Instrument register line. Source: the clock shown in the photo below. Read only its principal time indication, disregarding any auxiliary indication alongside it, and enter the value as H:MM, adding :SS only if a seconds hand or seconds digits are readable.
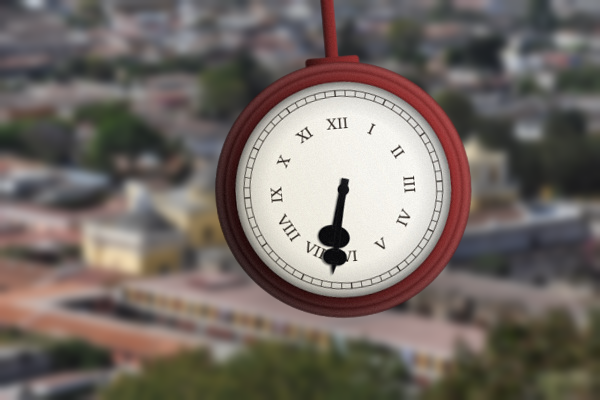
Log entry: 6:32
